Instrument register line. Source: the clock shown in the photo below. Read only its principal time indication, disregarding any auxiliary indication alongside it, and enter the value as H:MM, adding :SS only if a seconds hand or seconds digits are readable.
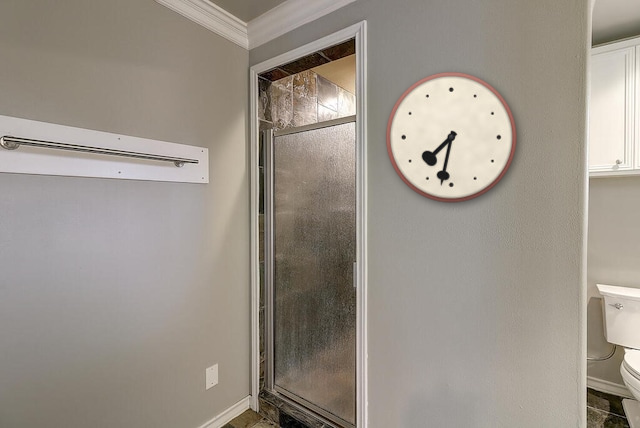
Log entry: 7:32
